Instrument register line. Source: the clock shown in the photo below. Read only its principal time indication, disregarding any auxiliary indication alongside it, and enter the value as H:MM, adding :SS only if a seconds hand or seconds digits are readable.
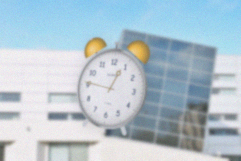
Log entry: 12:46
